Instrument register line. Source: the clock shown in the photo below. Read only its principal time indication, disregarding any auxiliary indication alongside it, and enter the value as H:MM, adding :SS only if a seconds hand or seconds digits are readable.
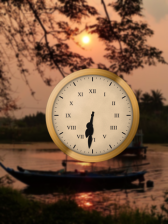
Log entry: 6:31
